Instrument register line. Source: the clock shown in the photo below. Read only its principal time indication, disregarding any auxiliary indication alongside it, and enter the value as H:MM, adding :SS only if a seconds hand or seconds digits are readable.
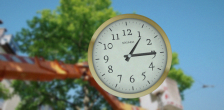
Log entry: 1:15
